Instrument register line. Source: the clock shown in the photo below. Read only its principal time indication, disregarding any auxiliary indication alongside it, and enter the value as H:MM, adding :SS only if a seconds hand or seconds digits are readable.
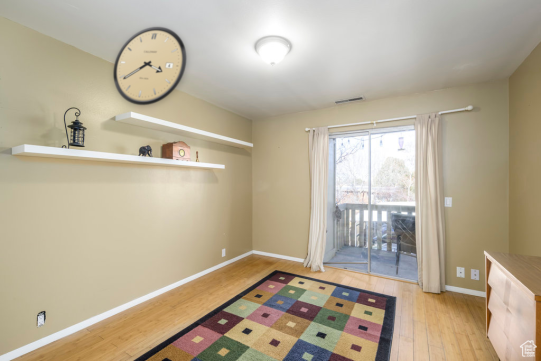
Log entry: 3:39
